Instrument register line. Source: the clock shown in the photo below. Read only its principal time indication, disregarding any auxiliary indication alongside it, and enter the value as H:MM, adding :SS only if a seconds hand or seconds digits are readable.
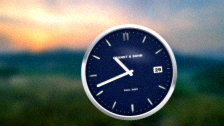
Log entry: 10:42
